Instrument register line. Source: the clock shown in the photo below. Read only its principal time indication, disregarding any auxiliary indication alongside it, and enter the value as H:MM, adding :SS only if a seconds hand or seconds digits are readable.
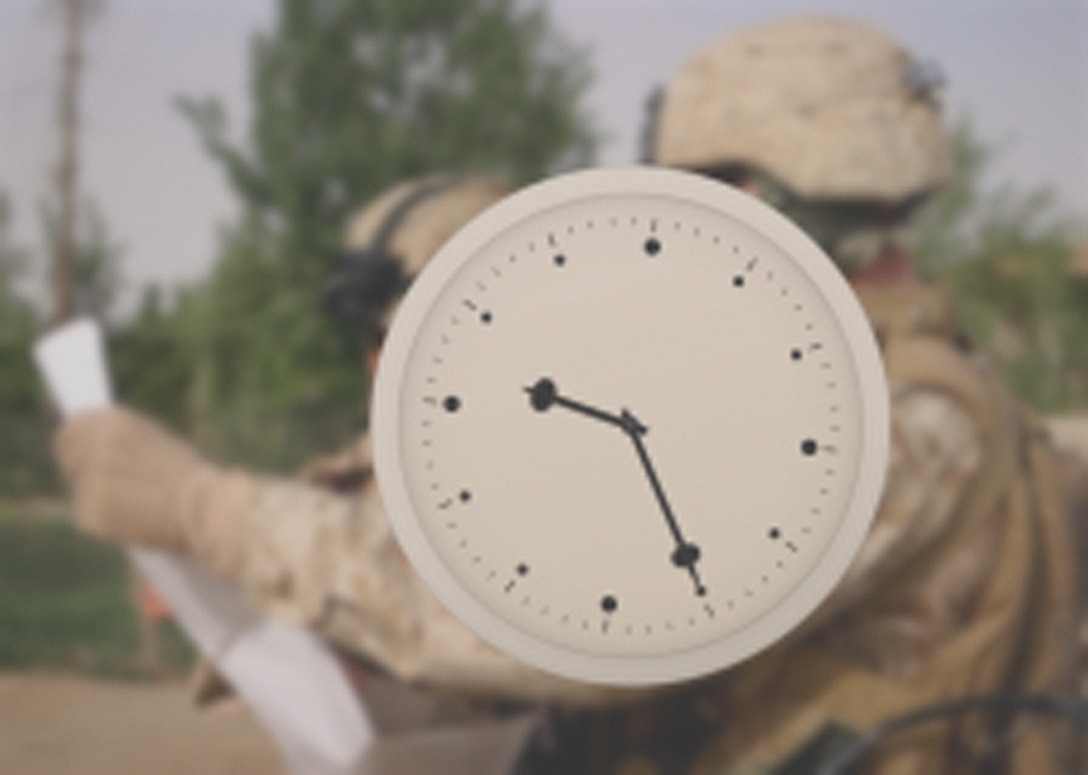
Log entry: 9:25
